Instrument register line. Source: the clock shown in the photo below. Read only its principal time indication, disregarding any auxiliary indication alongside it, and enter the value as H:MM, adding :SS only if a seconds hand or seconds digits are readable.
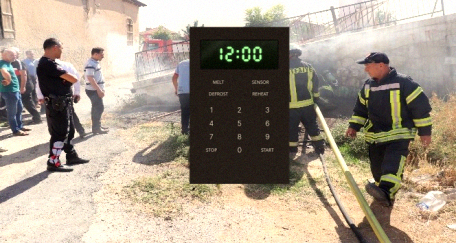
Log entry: 12:00
